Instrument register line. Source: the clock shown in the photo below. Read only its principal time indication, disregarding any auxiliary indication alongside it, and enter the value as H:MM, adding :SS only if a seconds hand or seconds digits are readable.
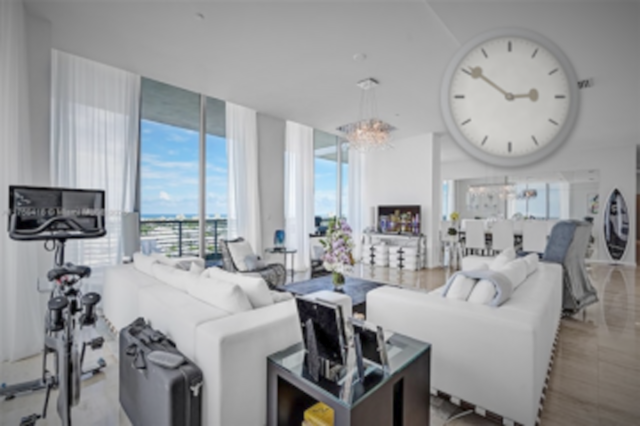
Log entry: 2:51
